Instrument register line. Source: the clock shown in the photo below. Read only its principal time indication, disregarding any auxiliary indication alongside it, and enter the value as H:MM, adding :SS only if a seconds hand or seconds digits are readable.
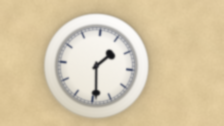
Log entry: 1:29
